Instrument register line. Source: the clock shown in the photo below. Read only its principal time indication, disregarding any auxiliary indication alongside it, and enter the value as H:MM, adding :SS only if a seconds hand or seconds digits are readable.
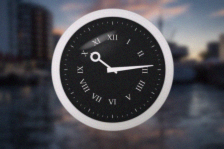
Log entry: 10:14
